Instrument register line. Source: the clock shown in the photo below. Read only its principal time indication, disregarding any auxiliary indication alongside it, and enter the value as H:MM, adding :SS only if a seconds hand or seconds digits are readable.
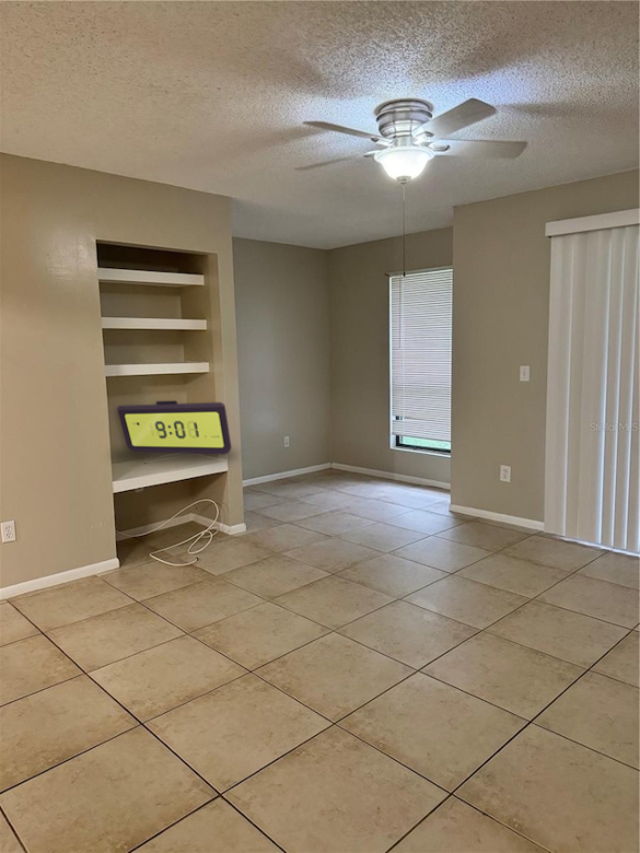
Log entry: 9:01
